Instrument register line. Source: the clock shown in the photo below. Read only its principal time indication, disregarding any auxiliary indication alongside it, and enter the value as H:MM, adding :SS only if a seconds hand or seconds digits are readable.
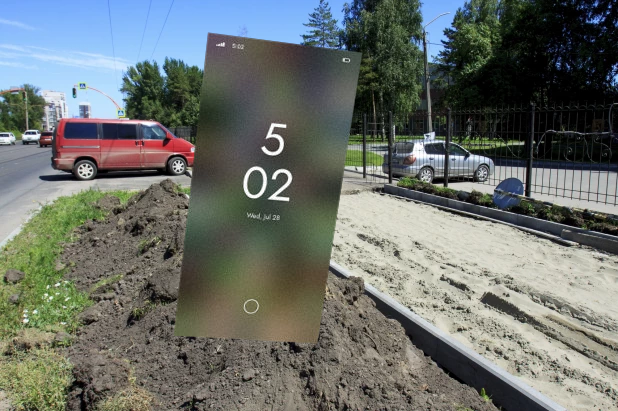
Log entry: 5:02
